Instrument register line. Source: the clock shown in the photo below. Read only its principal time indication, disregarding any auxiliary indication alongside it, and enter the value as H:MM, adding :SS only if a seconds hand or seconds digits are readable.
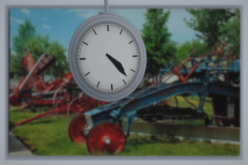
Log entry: 4:23
